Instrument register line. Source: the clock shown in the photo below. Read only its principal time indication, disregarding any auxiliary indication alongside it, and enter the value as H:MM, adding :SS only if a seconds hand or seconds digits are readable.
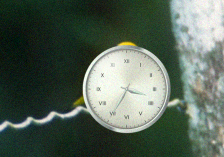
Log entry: 3:35
